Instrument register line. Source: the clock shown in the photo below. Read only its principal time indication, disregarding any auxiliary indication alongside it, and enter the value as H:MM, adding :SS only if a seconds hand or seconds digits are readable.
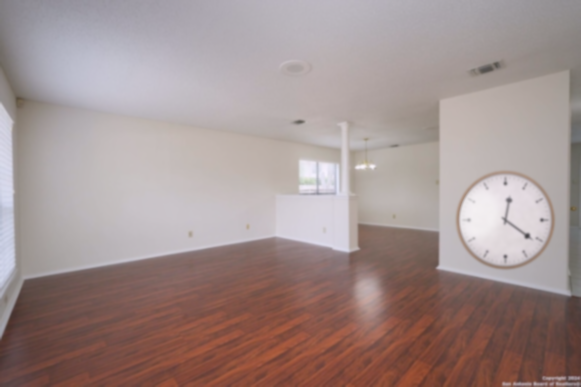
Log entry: 12:21
